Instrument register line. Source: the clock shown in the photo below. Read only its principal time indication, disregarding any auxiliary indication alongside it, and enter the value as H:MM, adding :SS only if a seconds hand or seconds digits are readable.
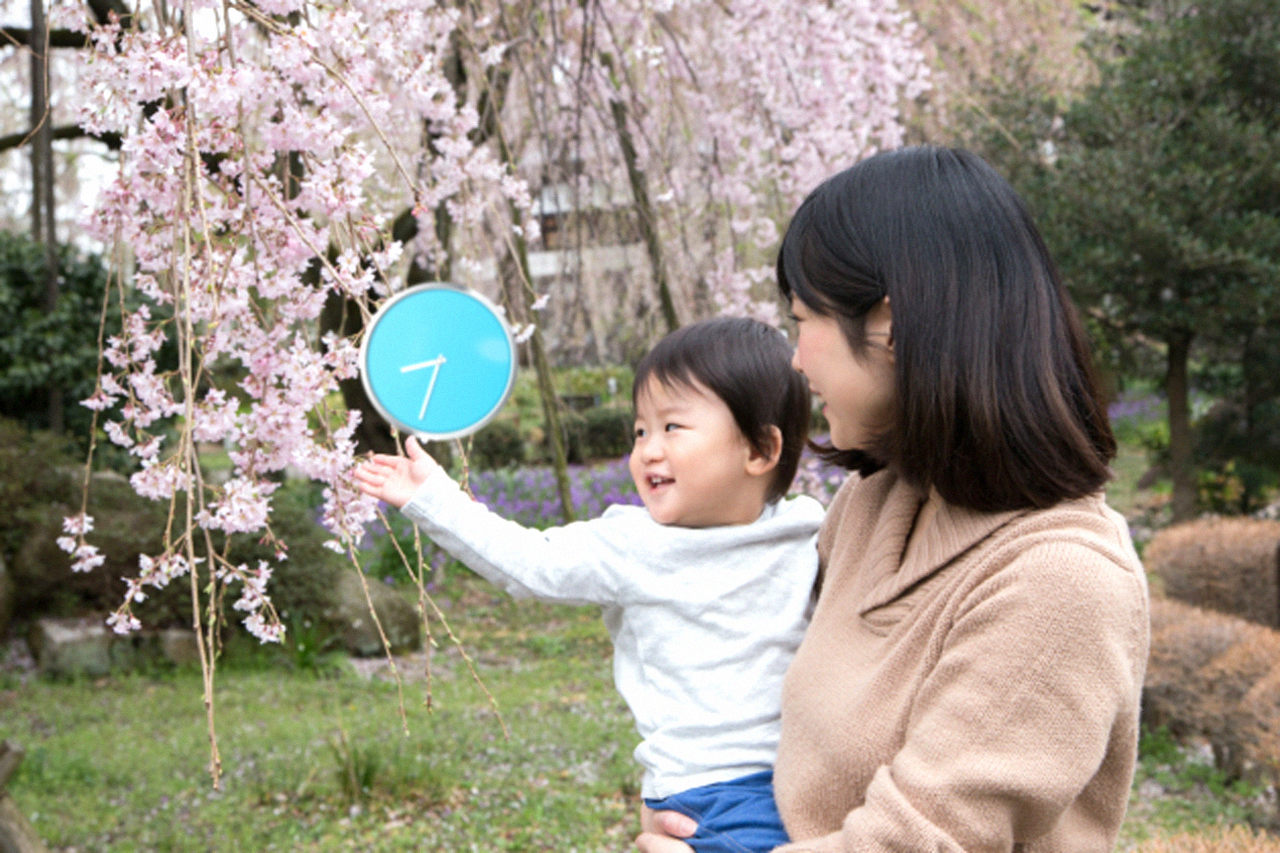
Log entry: 8:33
